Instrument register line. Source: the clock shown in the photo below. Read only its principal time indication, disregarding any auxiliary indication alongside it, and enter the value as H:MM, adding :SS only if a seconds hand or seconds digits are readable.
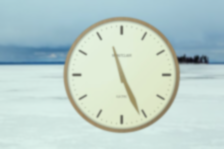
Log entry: 11:26
